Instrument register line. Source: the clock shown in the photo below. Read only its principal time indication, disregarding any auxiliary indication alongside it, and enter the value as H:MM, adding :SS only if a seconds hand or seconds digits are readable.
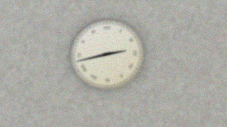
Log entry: 2:43
